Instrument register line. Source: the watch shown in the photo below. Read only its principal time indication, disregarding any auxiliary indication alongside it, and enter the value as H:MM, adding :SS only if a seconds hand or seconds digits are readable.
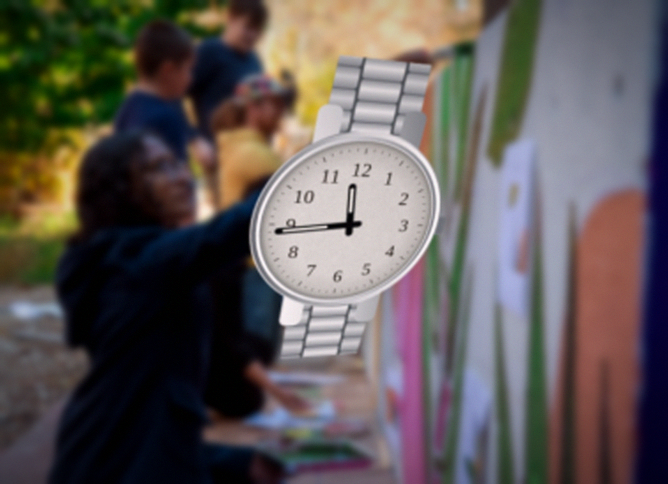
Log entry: 11:44
